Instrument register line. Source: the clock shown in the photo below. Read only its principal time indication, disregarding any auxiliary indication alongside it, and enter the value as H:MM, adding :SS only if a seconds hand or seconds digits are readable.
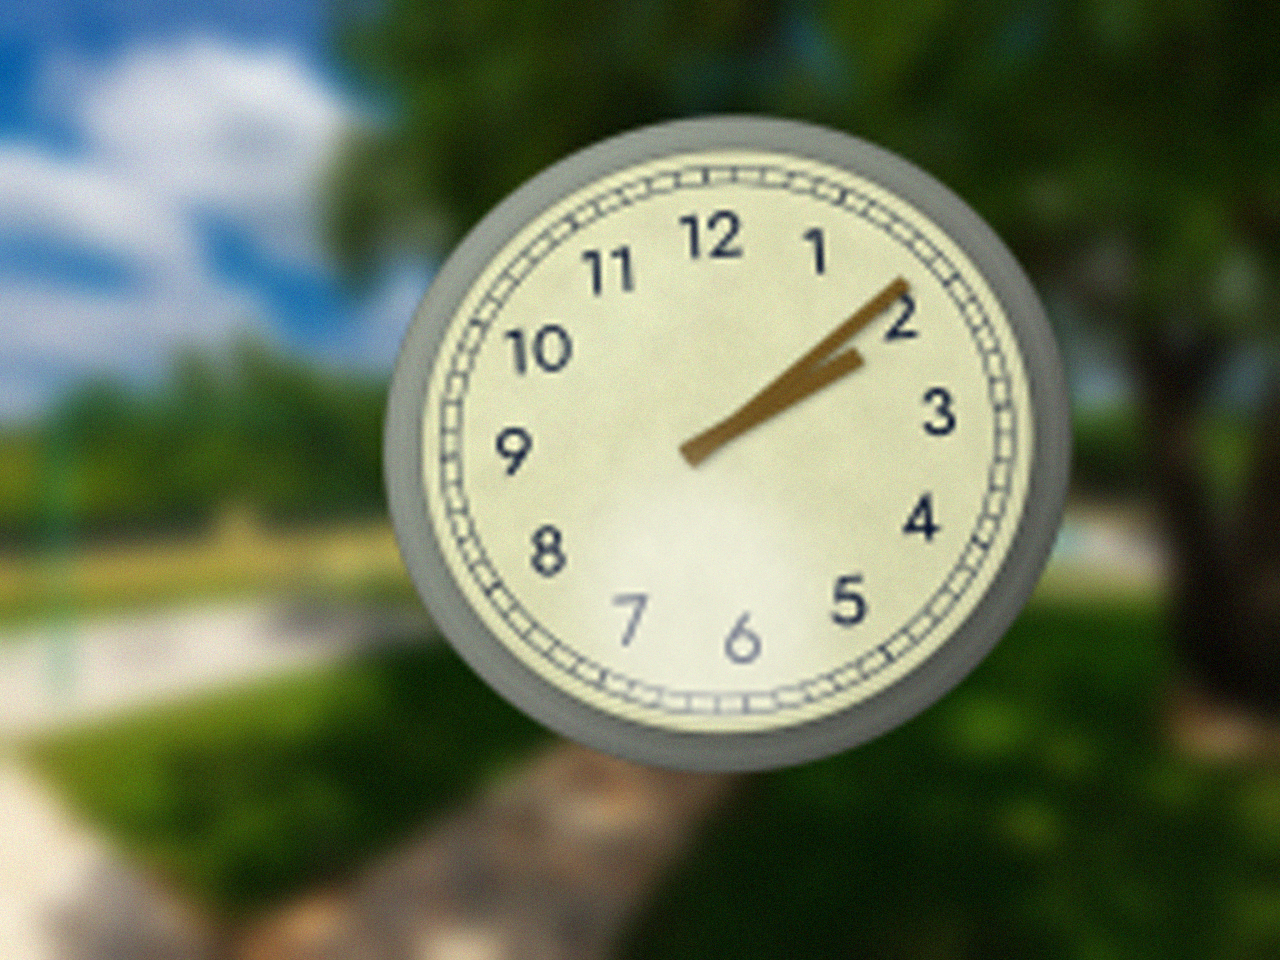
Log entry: 2:09
